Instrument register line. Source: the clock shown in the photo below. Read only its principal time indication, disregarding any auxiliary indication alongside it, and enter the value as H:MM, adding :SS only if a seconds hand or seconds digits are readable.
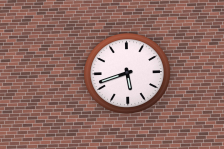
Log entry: 5:42
